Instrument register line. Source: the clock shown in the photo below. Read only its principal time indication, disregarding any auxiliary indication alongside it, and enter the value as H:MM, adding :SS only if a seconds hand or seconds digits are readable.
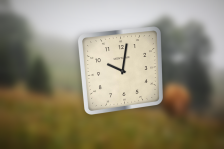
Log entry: 10:02
